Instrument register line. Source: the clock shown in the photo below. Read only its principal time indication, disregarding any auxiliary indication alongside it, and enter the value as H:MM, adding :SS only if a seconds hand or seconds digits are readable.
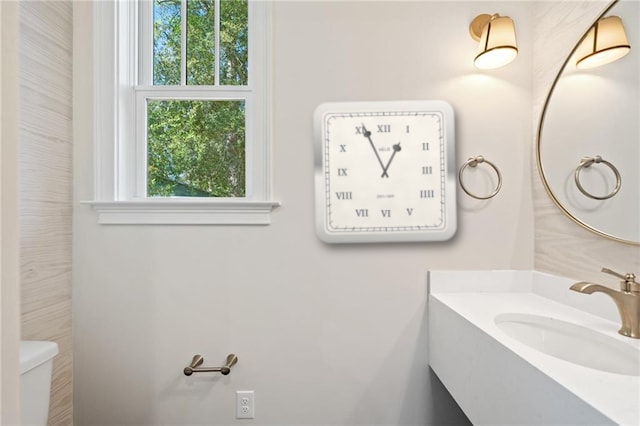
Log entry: 12:56
